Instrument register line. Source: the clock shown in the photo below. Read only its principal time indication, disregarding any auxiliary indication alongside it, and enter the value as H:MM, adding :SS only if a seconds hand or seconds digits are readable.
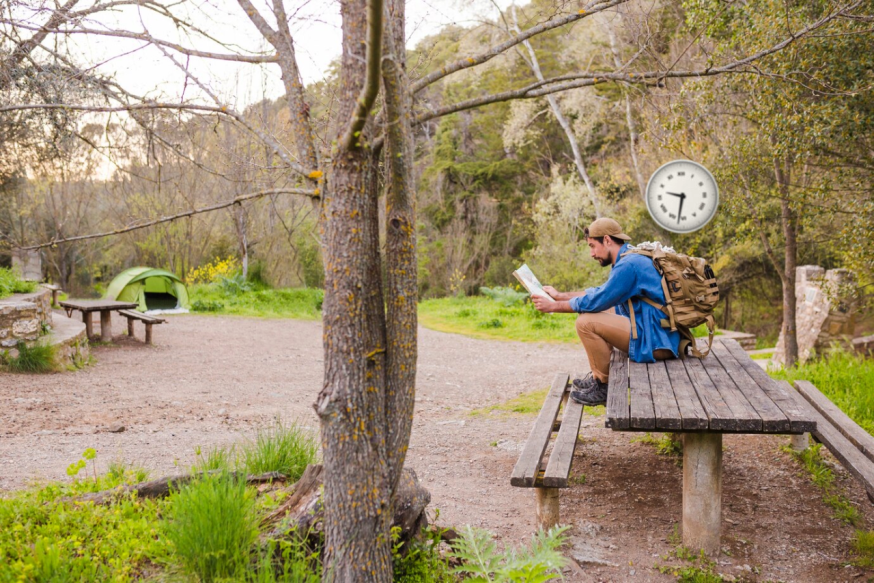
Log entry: 9:32
